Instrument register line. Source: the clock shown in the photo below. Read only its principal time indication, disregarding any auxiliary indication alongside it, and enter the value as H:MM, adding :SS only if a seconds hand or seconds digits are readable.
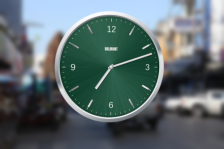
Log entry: 7:12
